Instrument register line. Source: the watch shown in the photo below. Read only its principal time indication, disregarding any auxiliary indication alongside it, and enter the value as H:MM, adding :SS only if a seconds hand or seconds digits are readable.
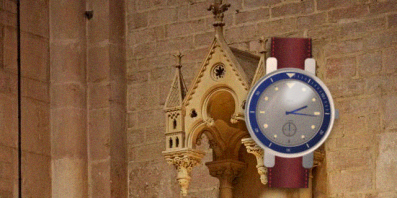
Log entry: 2:16
